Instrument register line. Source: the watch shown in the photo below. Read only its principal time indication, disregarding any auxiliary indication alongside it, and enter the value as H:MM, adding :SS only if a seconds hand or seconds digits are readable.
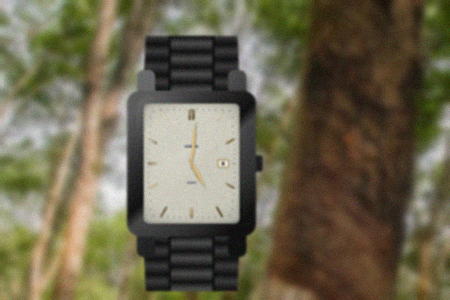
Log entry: 5:01
